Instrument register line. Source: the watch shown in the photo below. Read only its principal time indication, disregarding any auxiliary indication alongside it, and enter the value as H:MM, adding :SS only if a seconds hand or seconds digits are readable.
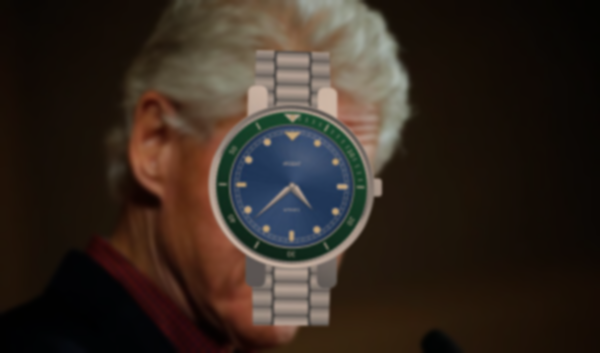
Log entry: 4:38
